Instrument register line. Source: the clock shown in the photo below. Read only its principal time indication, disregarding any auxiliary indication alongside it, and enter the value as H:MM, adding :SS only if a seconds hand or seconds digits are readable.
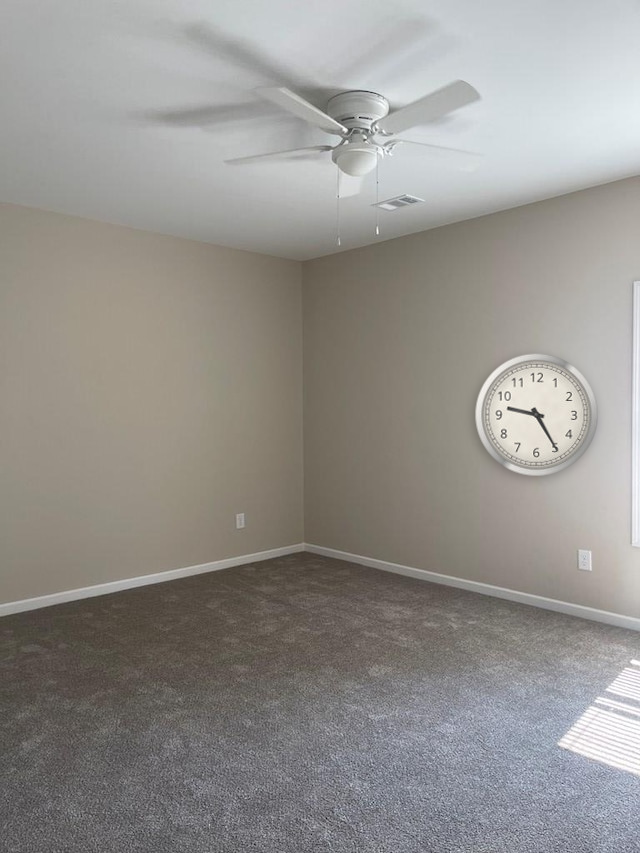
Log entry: 9:25
